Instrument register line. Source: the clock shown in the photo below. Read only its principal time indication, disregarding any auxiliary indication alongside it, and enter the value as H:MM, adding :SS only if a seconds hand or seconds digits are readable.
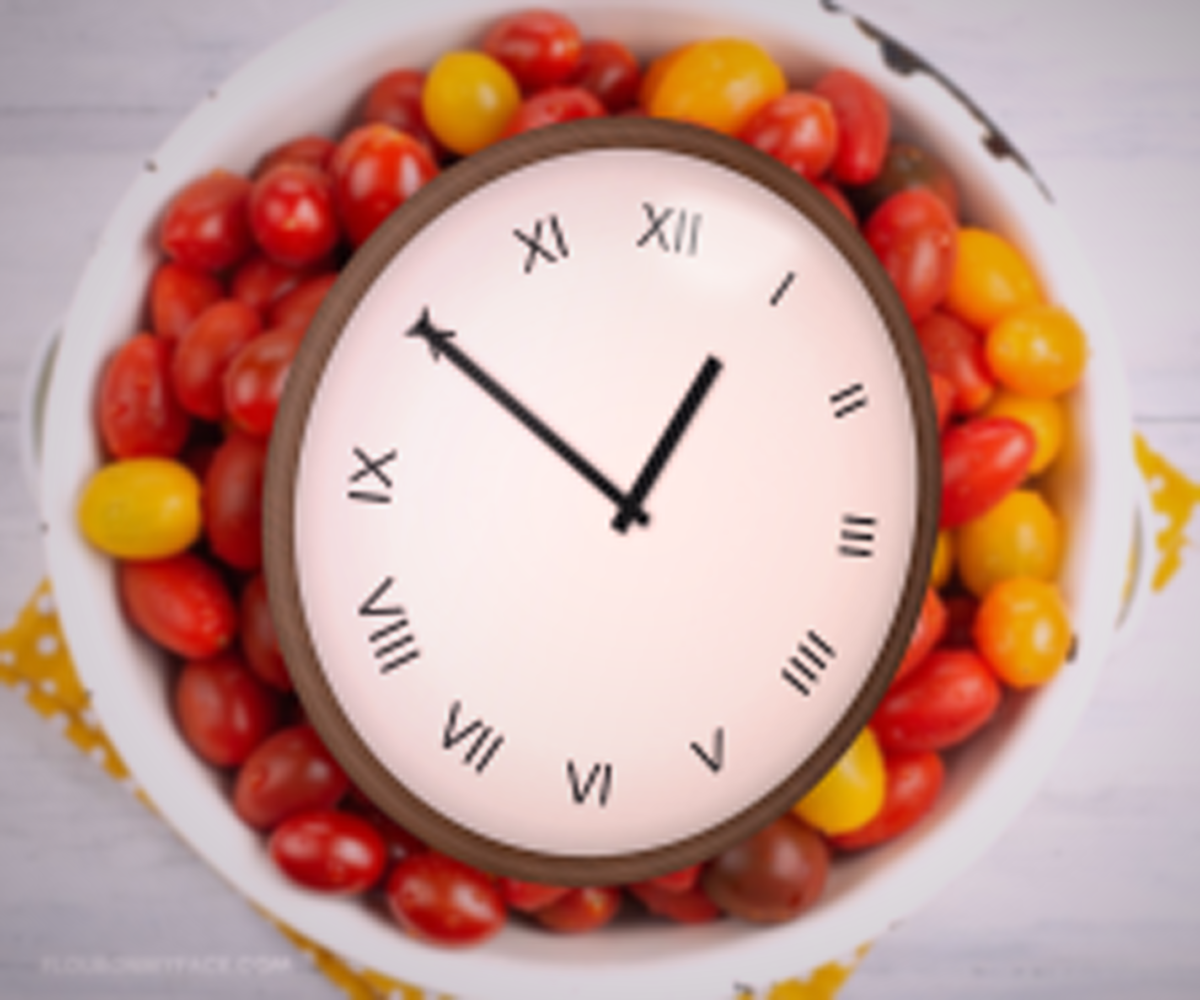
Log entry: 12:50
